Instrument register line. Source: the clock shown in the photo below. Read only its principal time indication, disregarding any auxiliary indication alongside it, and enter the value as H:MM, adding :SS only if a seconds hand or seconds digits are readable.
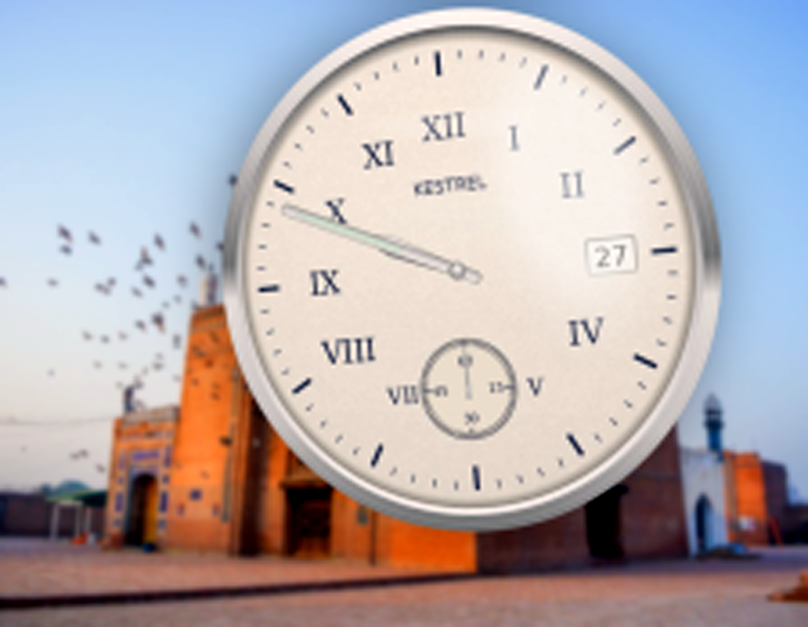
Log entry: 9:49
